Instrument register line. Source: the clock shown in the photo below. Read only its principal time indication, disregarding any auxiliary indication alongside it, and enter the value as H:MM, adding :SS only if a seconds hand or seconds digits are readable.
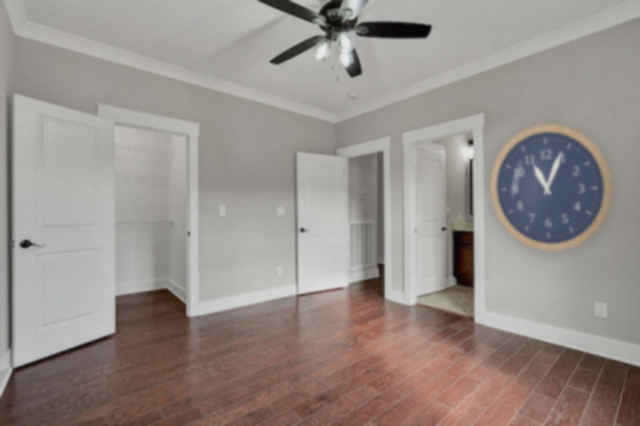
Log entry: 11:04
